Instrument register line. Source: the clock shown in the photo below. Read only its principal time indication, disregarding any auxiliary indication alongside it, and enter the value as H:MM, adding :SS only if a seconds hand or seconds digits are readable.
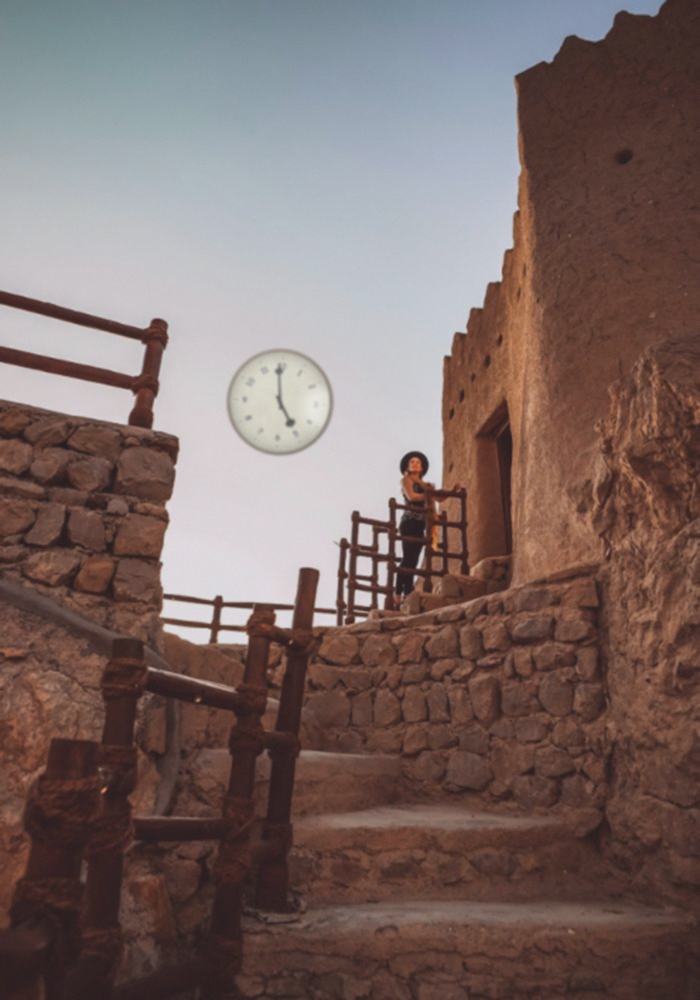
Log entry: 4:59
